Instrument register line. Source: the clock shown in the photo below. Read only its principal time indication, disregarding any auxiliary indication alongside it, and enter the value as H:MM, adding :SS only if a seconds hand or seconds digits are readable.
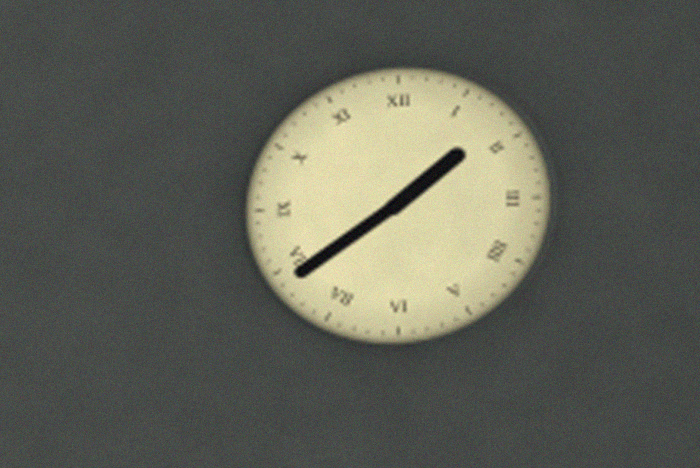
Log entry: 1:39
